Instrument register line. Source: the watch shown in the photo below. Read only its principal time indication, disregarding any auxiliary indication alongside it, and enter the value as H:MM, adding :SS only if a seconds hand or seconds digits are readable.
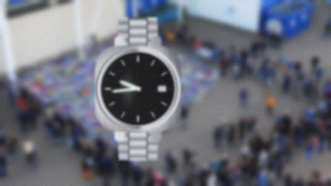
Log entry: 9:44
